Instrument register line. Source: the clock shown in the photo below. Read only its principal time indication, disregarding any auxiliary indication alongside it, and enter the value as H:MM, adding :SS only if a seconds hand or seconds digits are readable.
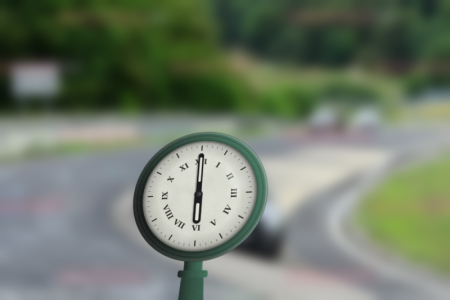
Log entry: 6:00
